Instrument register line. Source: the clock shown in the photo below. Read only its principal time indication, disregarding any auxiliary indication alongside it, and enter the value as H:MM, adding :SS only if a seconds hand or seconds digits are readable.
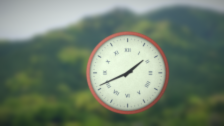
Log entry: 1:41
